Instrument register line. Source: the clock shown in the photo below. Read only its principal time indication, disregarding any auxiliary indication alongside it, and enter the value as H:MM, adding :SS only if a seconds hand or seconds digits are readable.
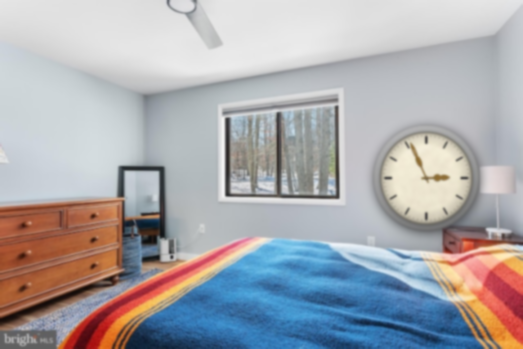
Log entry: 2:56
